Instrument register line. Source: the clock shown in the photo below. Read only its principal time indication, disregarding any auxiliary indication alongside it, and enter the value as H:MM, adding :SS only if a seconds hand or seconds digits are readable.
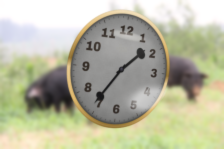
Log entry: 1:36
